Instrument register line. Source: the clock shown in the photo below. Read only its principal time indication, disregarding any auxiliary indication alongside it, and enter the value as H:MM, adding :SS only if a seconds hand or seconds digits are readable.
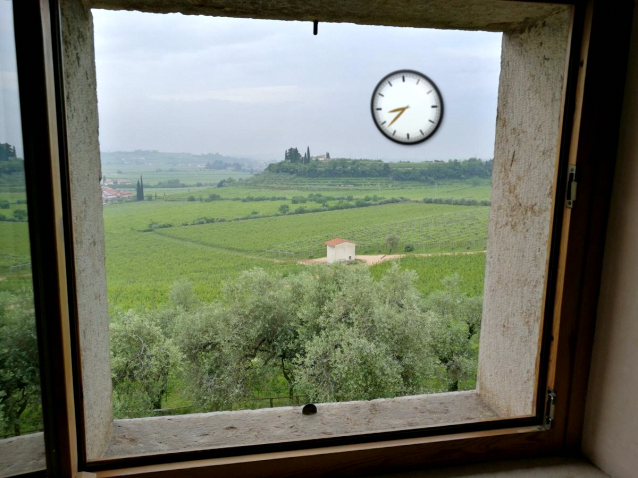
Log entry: 8:38
